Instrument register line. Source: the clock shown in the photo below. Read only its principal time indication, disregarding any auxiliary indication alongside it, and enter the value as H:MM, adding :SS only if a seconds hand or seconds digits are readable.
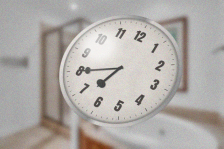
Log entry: 6:40
